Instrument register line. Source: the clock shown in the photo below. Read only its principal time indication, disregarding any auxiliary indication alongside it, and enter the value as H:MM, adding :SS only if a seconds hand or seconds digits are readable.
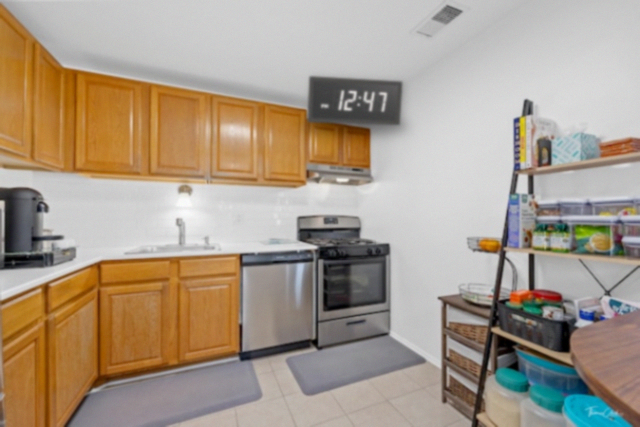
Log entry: 12:47
